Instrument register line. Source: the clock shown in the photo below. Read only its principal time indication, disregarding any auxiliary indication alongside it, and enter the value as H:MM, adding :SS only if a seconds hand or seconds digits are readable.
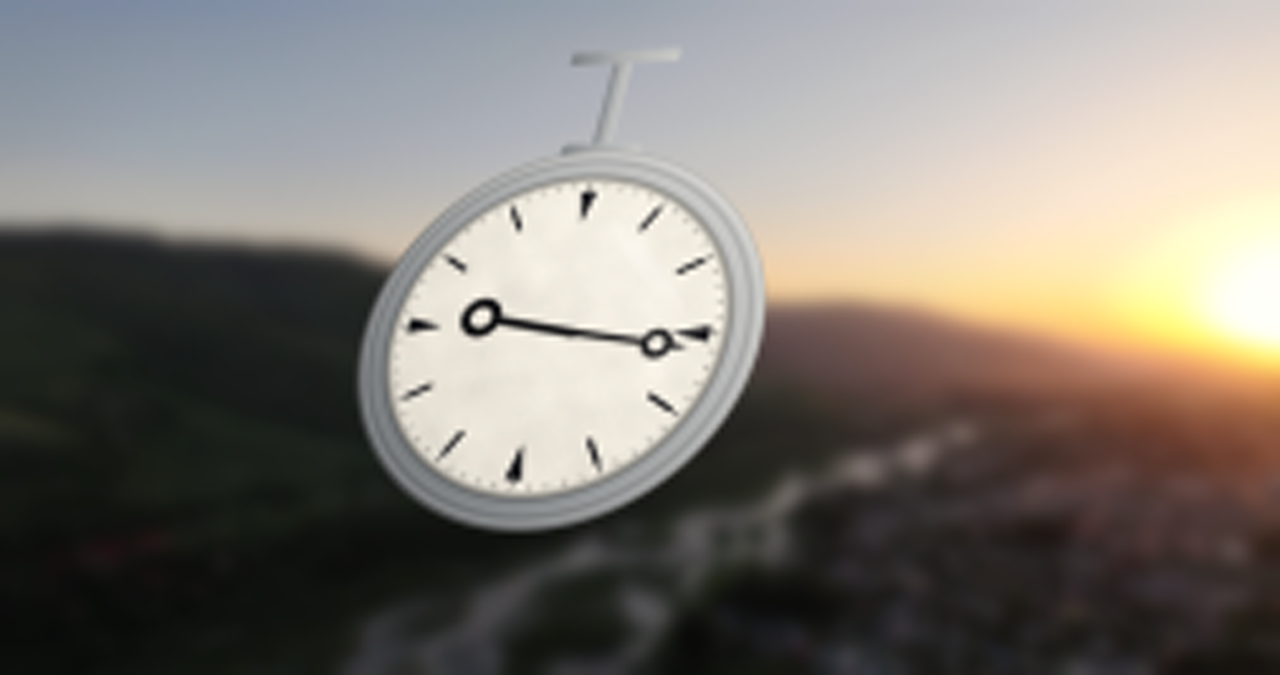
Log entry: 9:16
